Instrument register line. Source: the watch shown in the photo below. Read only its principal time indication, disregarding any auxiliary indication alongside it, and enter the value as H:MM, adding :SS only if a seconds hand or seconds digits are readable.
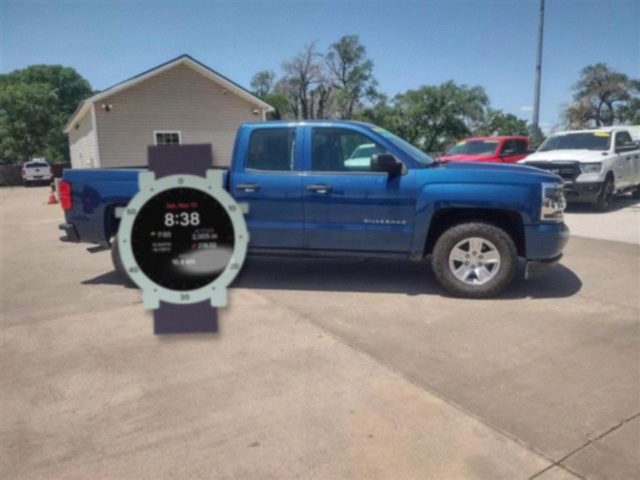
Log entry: 8:38
